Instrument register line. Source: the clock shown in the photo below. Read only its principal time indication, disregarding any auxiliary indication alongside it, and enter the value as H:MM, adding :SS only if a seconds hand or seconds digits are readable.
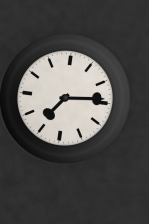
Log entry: 7:14
